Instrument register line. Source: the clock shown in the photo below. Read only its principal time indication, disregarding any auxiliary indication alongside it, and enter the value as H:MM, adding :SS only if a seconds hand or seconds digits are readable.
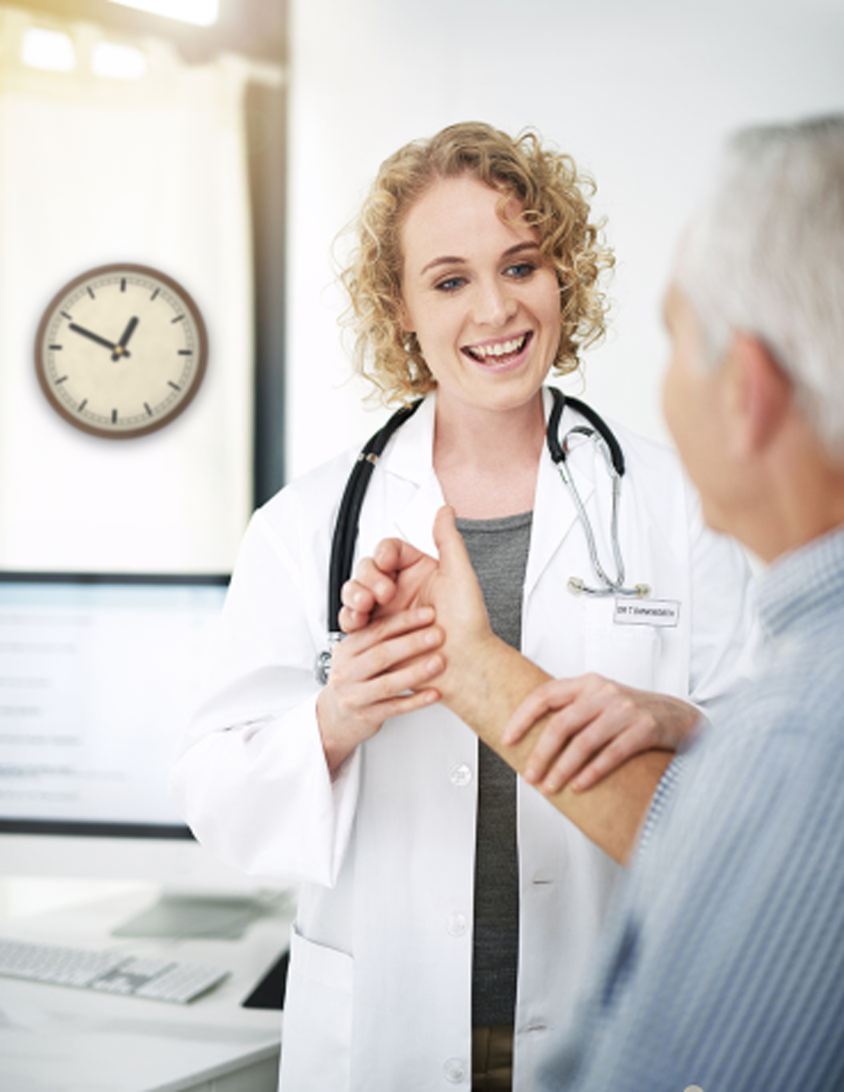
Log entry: 12:49
